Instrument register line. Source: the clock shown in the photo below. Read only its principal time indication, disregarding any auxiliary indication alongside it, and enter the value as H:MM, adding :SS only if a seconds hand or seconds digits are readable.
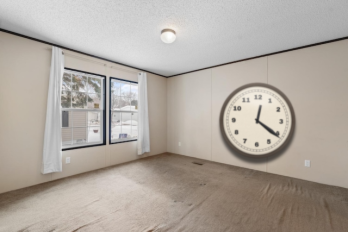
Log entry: 12:21
